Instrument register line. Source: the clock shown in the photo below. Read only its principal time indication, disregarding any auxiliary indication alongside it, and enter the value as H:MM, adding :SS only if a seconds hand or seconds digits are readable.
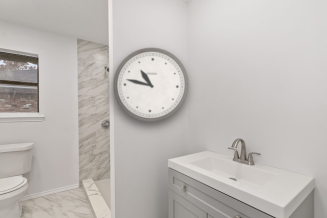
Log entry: 10:47
